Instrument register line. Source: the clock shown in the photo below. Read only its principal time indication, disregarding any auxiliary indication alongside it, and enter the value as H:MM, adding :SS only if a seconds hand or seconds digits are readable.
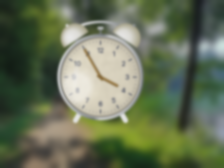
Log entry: 3:55
